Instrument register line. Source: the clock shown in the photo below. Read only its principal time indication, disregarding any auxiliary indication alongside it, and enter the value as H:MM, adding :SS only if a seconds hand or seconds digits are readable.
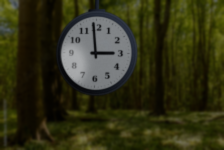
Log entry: 2:59
